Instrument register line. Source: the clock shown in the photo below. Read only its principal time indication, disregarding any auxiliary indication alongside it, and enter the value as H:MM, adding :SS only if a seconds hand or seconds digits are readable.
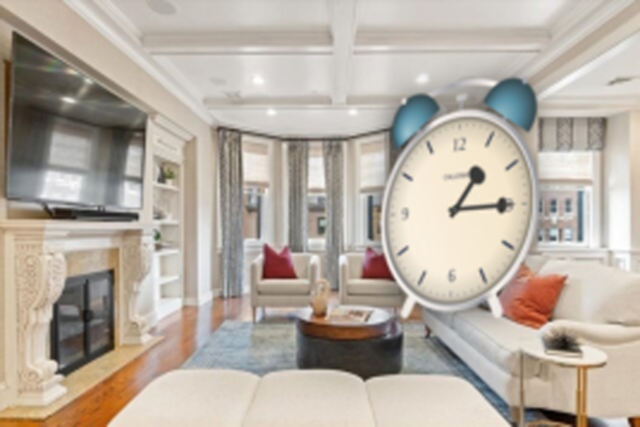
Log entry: 1:15
